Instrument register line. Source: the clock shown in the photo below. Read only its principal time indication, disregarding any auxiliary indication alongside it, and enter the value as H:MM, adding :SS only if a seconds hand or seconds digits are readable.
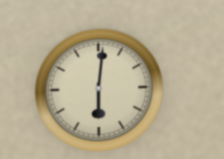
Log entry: 6:01
